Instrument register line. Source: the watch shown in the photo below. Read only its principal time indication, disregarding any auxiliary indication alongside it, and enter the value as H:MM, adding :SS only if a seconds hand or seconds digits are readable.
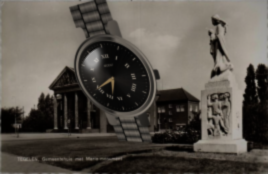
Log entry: 6:41
